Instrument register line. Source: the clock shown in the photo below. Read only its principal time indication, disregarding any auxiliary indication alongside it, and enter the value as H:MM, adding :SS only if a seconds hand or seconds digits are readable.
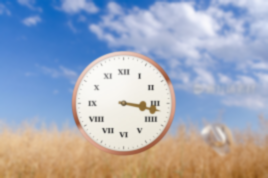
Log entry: 3:17
